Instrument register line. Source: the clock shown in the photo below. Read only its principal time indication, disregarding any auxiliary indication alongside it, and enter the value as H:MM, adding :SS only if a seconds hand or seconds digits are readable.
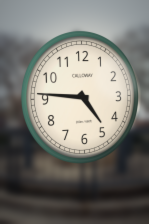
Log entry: 4:46
